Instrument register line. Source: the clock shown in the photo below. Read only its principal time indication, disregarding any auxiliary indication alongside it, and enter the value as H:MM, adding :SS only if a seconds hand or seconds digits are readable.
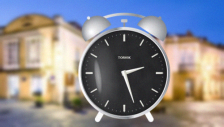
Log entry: 2:27
